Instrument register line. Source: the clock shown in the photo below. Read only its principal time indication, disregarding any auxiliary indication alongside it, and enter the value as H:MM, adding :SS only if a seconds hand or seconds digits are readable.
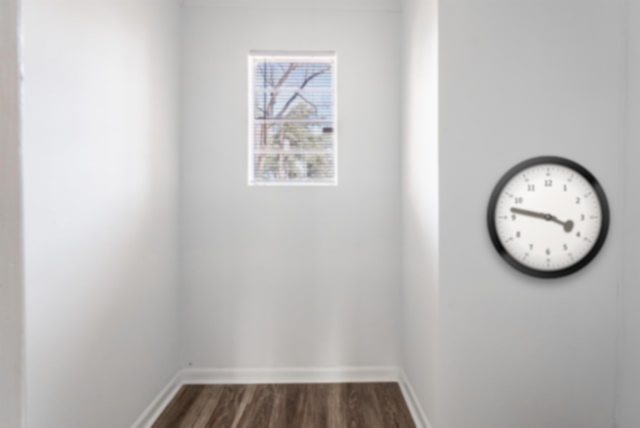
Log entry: 3:47
